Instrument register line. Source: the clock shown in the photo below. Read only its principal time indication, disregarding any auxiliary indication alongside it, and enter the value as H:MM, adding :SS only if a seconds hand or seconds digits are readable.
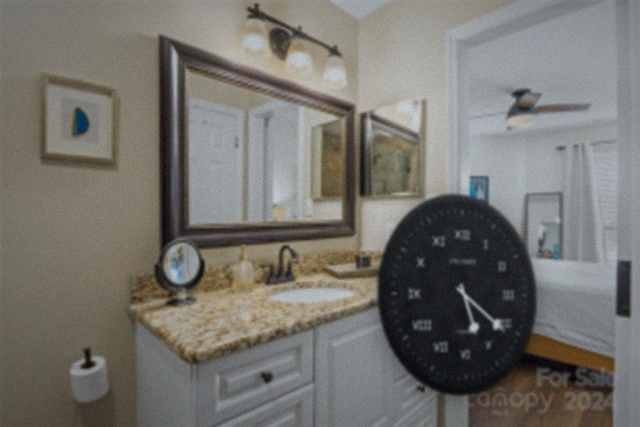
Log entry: 5:21
